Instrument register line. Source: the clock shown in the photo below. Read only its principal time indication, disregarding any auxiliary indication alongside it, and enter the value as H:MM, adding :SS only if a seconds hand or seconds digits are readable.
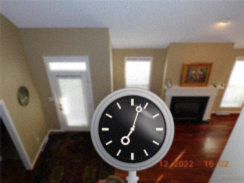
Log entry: 7:03
